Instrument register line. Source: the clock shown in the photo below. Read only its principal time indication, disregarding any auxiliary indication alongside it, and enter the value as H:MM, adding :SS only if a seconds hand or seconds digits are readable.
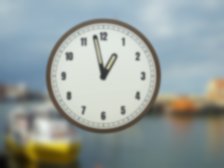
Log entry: 12:58
